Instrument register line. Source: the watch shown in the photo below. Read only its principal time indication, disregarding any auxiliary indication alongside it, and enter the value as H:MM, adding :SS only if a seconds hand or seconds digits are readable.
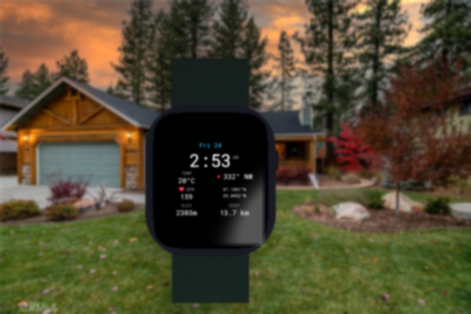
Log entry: 2:53
